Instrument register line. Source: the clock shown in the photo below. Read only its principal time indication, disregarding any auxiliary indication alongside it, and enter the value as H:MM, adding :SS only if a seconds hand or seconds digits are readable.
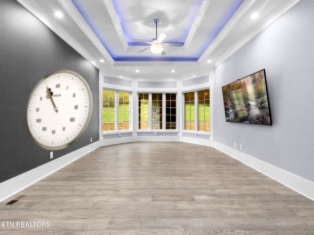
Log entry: 10:55
